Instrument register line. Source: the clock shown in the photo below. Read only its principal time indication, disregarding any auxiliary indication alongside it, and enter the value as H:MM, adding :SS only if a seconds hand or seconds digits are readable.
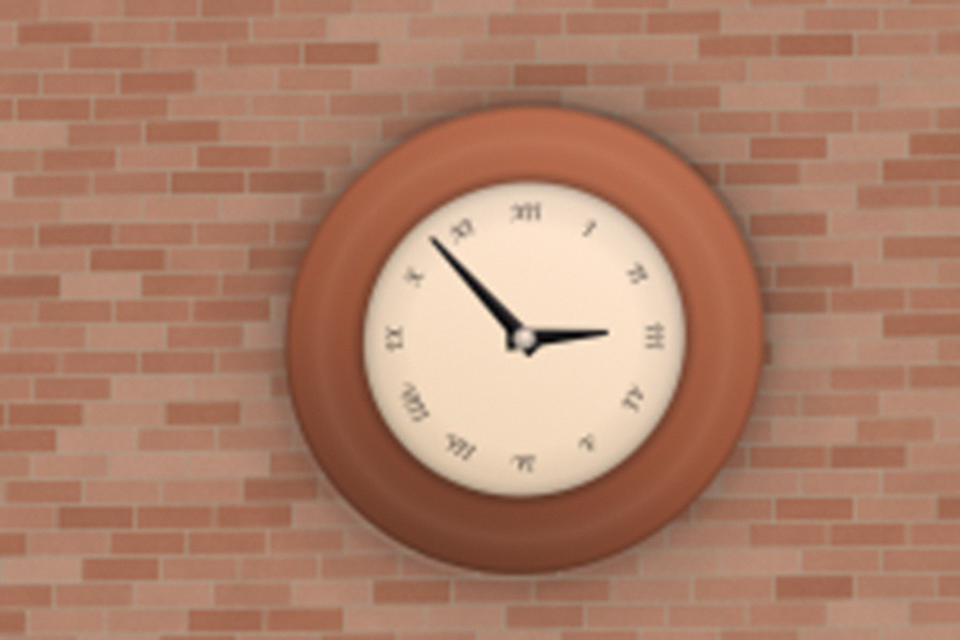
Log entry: 2:53
